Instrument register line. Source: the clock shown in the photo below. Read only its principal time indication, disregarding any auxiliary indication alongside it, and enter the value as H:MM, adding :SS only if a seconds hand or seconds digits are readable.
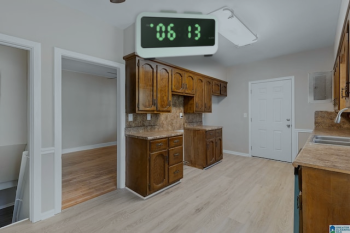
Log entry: 6:13
